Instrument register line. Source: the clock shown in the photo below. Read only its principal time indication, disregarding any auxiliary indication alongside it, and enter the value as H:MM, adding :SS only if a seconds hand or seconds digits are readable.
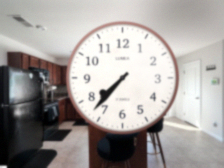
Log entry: 7:37
